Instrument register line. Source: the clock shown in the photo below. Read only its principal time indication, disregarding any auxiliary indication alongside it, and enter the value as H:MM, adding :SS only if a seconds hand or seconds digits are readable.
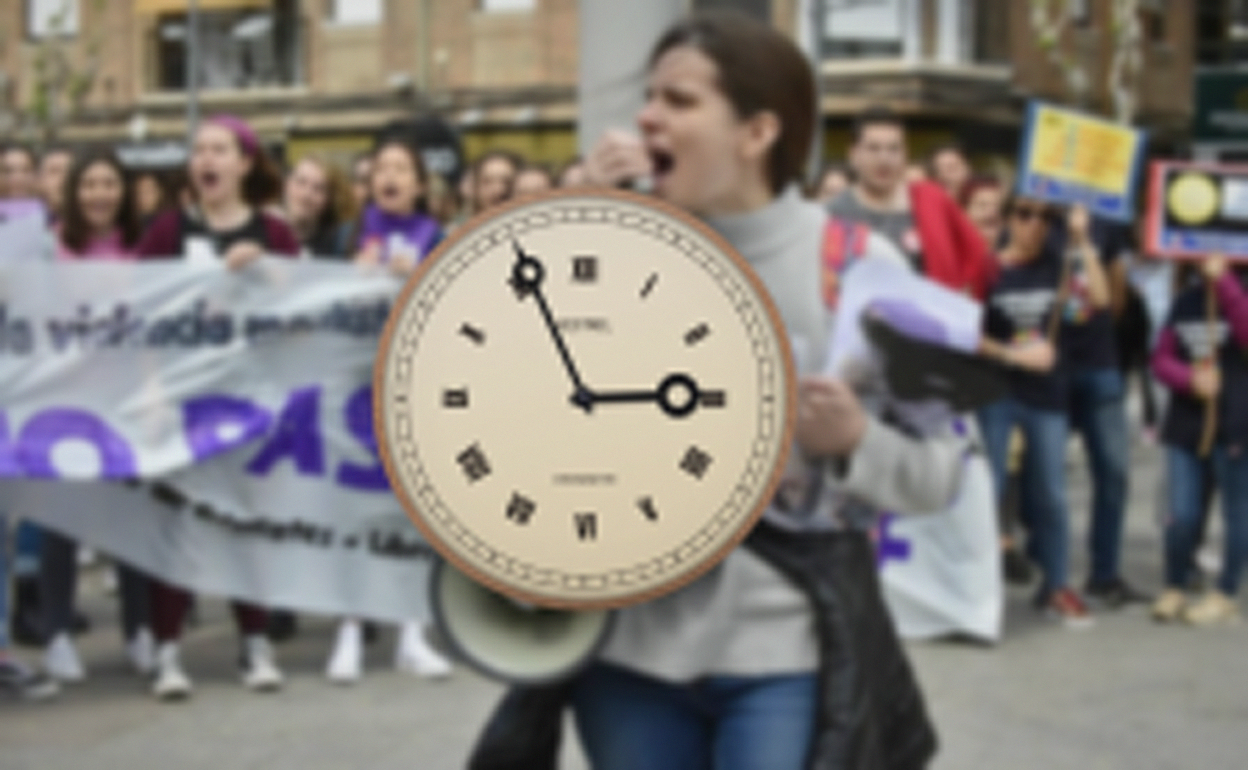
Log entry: 2:56
